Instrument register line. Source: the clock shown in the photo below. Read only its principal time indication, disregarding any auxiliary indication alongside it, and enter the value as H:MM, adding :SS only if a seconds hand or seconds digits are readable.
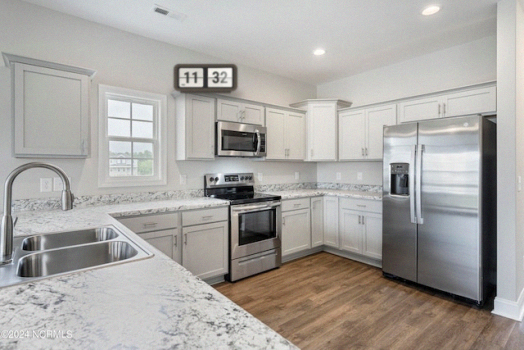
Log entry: 11:32
